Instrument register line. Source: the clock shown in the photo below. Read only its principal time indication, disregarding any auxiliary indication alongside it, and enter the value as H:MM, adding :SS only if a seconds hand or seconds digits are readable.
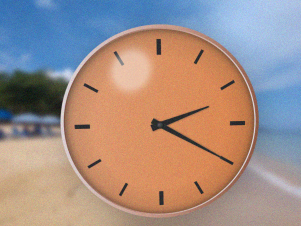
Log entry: 2:20
